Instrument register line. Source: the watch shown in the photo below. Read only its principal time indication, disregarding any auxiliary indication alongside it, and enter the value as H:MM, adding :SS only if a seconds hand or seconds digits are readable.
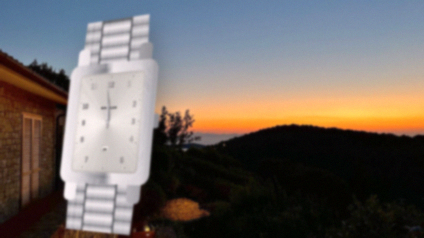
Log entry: 11:59
